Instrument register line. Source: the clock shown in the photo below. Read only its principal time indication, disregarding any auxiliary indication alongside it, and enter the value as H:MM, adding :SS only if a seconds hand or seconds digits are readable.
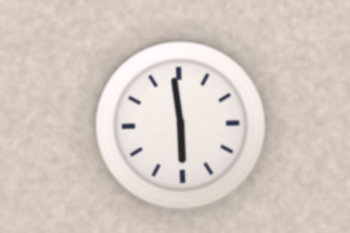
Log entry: 5:59
